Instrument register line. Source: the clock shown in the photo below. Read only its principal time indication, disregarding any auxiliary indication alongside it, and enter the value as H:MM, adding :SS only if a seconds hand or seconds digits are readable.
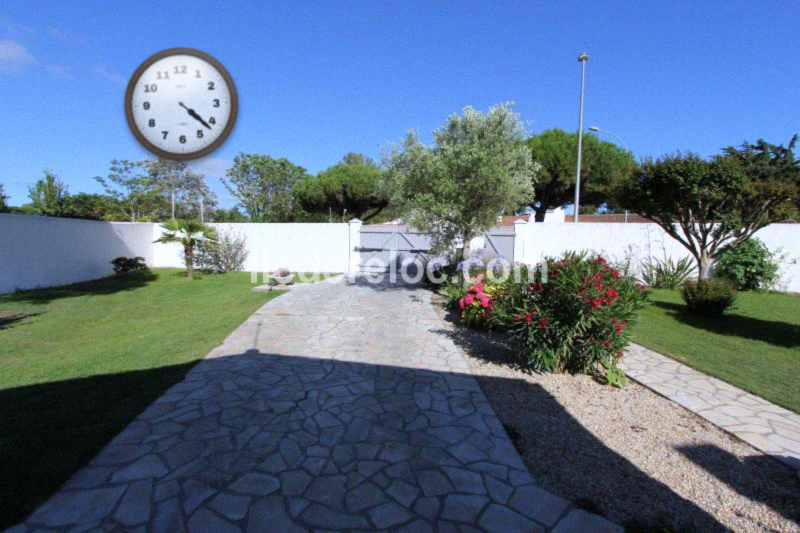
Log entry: 4:22
